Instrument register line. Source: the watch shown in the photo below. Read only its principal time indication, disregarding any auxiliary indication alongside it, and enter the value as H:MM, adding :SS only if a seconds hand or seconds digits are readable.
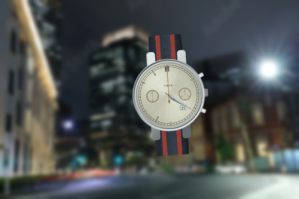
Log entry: 4:21
